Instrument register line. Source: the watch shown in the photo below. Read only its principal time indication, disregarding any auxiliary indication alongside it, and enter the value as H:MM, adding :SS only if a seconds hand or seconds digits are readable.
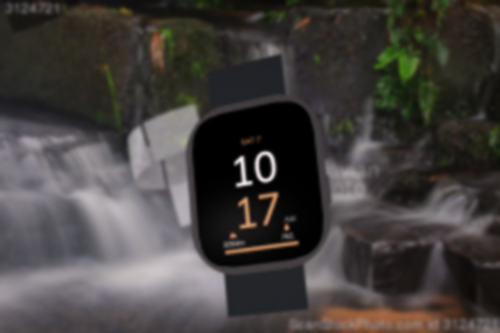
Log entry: 10:17
